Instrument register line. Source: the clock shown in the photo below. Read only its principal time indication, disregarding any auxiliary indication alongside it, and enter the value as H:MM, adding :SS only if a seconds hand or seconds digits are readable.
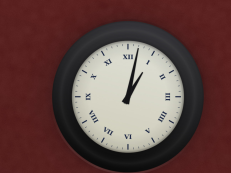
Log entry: 1:02
